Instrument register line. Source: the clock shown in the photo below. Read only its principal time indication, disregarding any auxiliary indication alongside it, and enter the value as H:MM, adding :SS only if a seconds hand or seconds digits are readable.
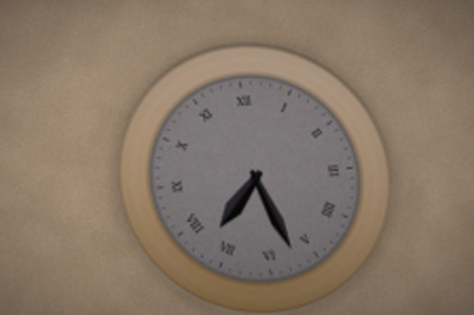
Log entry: 7:27
